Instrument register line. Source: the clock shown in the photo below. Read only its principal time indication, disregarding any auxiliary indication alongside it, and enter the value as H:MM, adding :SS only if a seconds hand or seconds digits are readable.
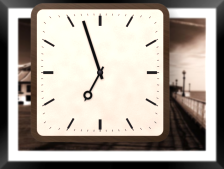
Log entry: 6:57
